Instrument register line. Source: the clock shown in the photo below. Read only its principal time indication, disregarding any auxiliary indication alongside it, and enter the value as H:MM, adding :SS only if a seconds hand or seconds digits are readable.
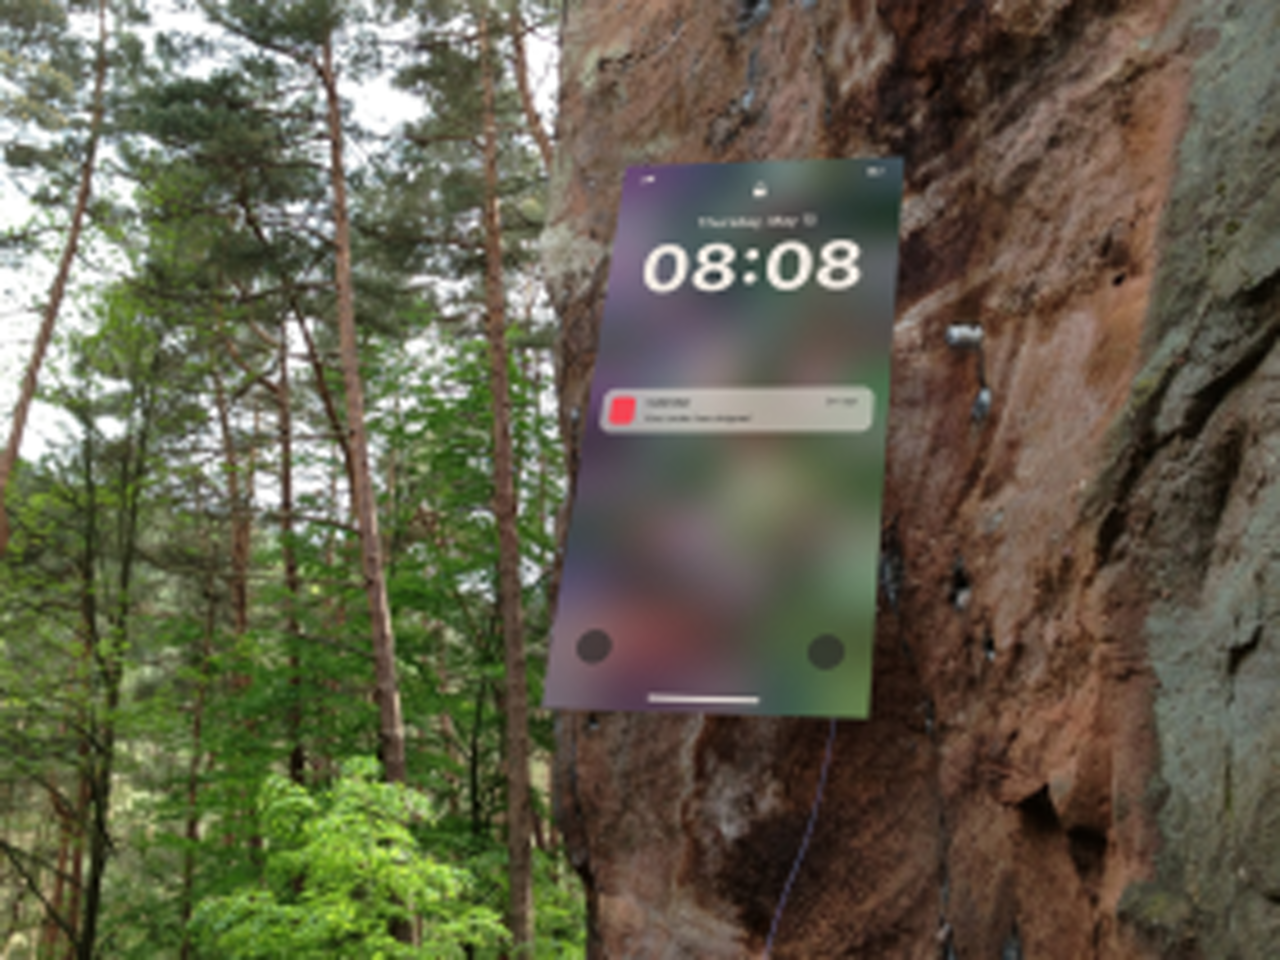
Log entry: 8:08
